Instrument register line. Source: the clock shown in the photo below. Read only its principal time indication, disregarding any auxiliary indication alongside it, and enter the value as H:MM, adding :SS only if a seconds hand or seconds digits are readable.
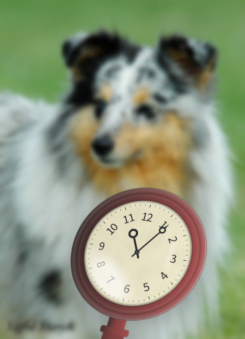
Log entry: 11:06
